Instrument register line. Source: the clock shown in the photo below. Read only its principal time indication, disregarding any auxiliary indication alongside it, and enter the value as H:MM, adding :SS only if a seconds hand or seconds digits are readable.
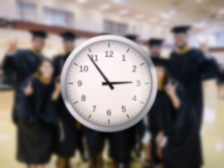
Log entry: 2:54
